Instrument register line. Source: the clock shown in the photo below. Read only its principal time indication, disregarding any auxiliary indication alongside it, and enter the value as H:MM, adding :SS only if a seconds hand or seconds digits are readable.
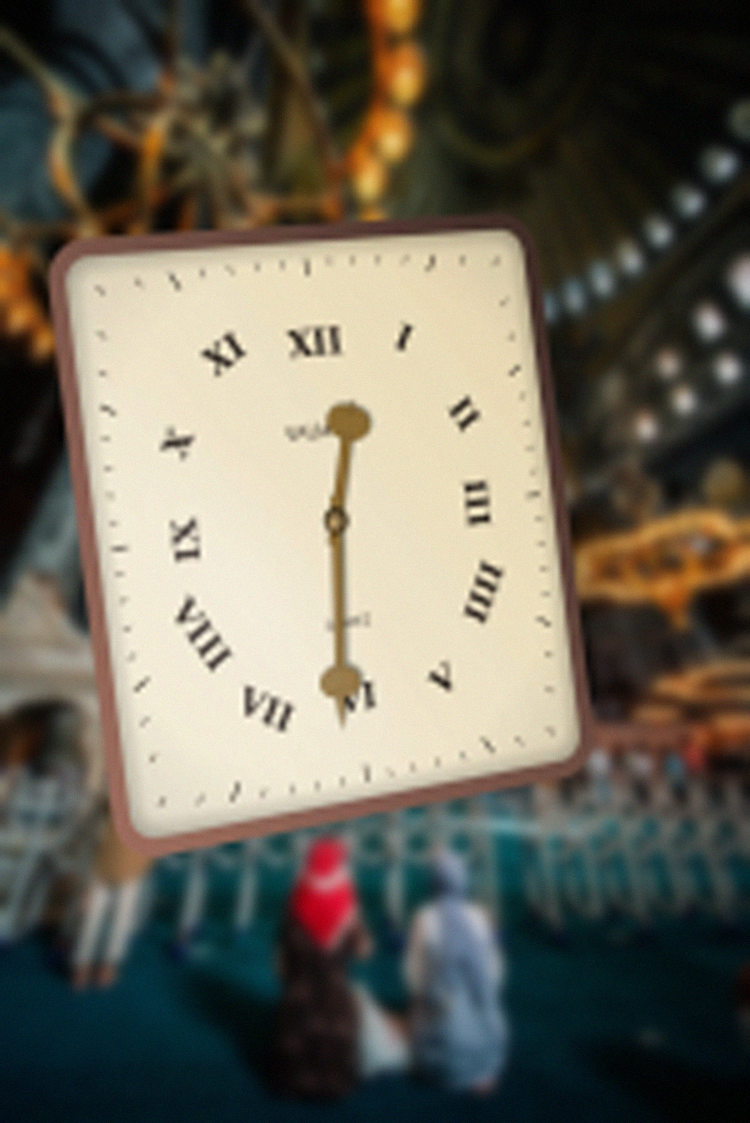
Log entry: 12:31
